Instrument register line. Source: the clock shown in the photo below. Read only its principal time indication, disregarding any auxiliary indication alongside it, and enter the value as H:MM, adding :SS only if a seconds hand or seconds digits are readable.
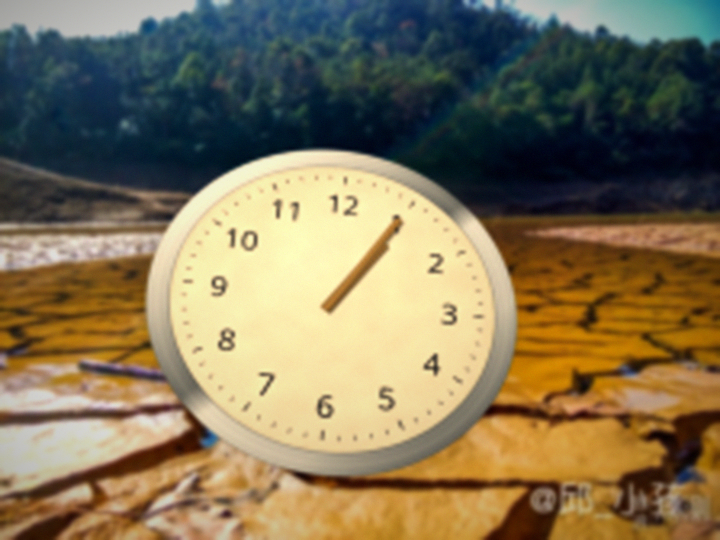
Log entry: 1:05
